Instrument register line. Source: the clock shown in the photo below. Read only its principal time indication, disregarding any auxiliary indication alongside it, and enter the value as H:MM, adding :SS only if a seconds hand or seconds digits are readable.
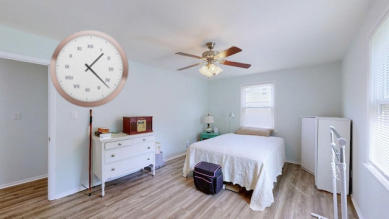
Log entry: 1:22
